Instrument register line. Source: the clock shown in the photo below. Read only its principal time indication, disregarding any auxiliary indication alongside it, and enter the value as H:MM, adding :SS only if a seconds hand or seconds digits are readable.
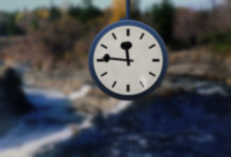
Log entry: 11:46
